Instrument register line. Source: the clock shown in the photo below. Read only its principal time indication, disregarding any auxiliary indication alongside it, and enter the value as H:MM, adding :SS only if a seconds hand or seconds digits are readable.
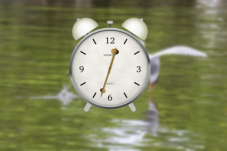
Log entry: 12:33
